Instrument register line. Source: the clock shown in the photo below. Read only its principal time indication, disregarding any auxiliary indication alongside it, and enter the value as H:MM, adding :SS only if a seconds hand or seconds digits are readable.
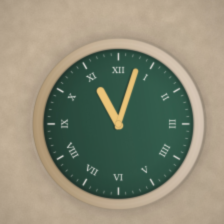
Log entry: 11:03
